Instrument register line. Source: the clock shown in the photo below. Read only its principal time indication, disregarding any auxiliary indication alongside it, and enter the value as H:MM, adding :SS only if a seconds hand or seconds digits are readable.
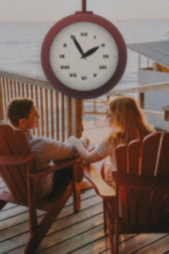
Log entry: 1:55
